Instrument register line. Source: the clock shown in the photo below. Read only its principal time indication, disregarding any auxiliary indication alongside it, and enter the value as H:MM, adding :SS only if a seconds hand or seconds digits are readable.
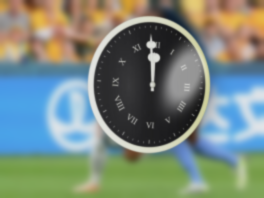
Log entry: 11:59
